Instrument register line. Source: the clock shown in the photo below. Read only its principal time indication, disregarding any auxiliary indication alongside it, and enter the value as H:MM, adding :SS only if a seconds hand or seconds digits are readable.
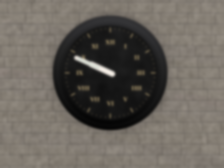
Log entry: 9:49
